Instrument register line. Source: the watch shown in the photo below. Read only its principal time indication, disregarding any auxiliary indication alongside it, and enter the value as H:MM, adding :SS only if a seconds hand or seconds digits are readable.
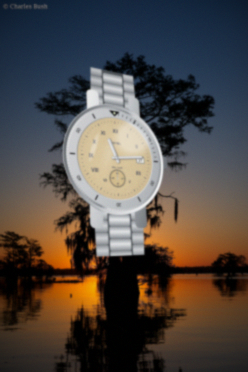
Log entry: 11:14
